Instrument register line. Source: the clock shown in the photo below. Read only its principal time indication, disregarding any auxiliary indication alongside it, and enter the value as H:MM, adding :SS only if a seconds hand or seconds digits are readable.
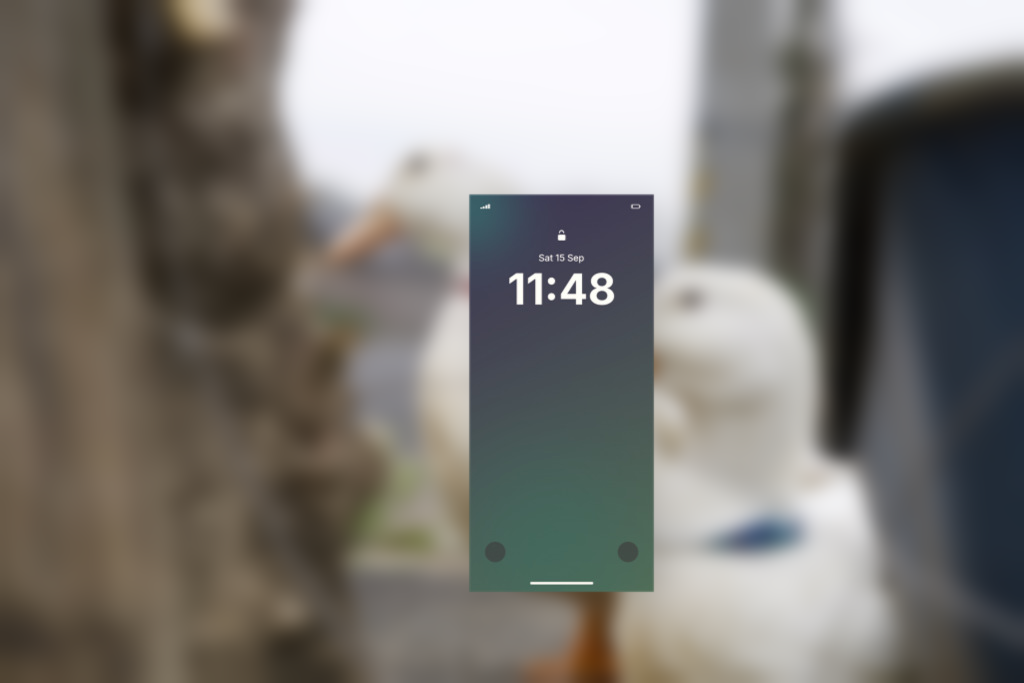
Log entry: 11:48
